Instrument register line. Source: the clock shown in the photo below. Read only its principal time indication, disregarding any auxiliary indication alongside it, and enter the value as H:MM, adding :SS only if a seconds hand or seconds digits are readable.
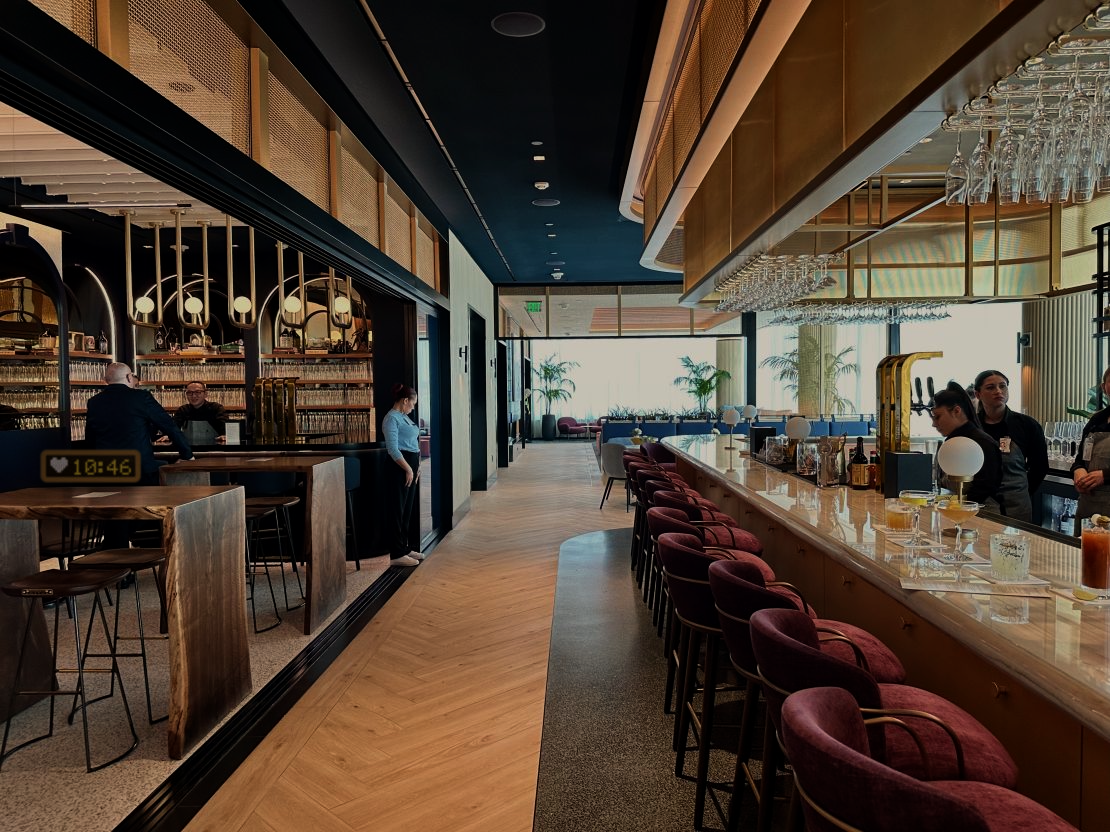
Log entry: 10:46
